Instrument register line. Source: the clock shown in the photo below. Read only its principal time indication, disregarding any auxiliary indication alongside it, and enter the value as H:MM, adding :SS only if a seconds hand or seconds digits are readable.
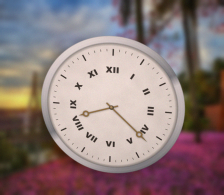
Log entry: 8:22
